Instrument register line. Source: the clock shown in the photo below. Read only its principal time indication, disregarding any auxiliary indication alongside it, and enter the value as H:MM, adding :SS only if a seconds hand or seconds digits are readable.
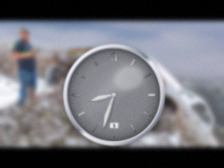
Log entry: 8:33
